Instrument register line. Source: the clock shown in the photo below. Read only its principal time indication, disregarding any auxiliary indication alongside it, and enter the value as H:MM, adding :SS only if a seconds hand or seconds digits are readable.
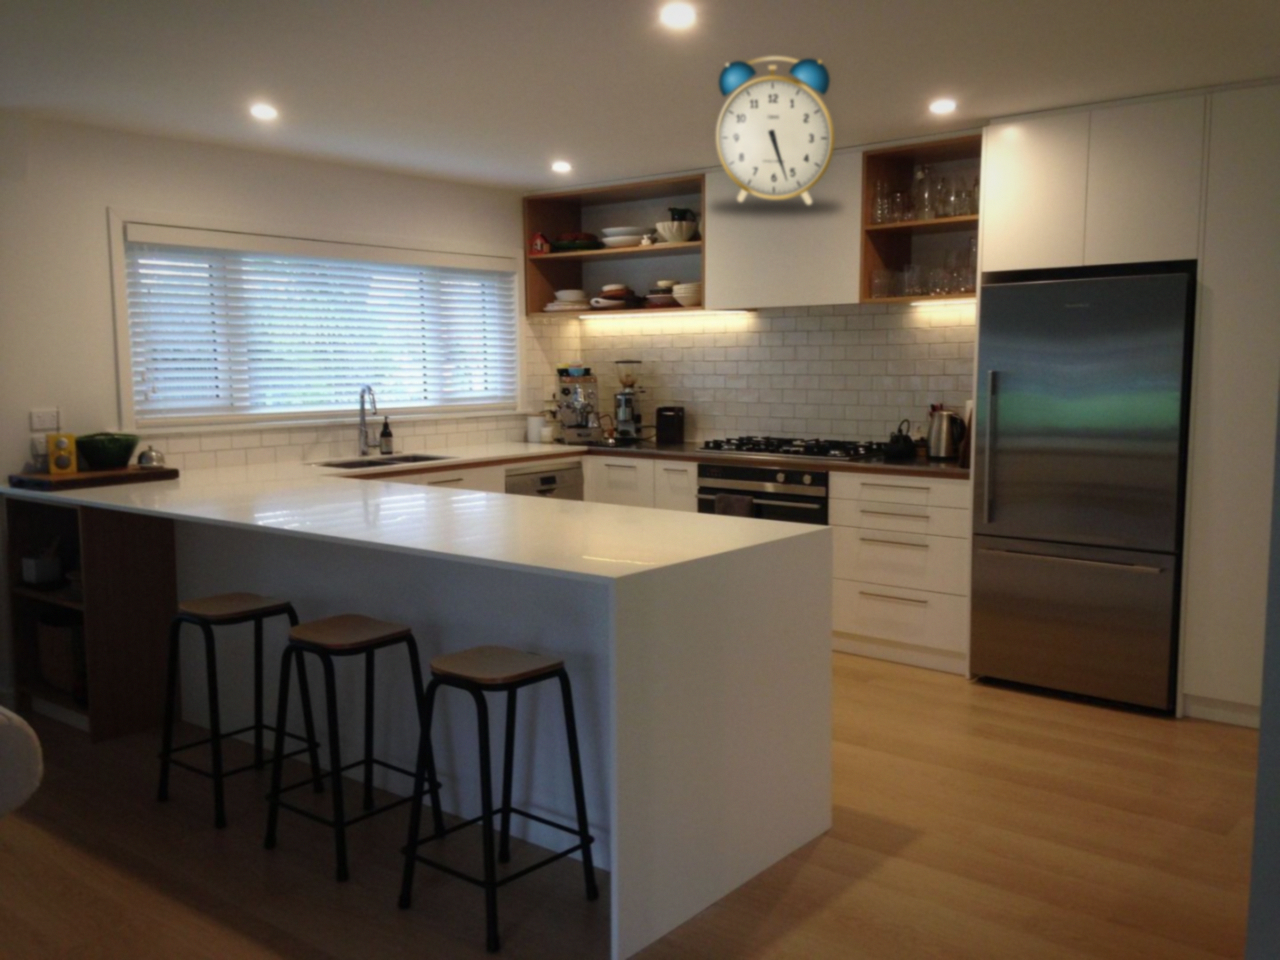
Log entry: 5:27
